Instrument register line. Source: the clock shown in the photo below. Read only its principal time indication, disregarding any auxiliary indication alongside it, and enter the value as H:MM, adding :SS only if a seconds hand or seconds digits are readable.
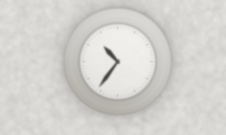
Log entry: 10:36
